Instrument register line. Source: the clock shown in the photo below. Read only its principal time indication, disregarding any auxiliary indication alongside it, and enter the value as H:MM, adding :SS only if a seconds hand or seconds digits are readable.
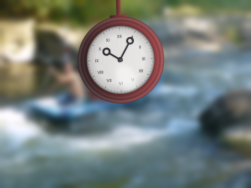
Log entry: 10:05
